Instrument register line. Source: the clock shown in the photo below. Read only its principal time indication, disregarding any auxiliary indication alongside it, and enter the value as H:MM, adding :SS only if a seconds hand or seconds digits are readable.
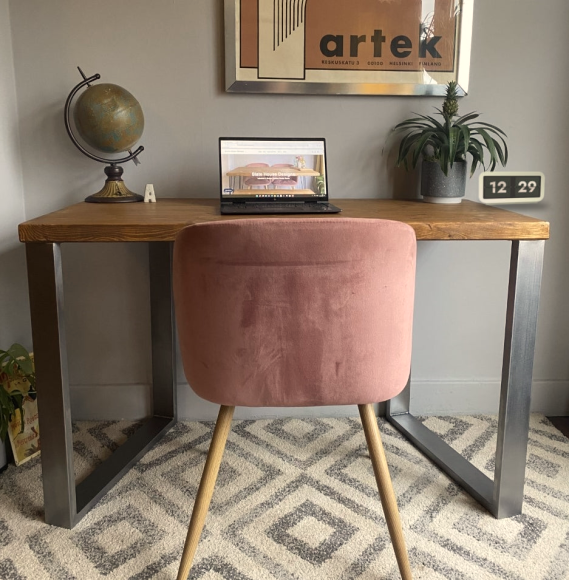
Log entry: 12:29
